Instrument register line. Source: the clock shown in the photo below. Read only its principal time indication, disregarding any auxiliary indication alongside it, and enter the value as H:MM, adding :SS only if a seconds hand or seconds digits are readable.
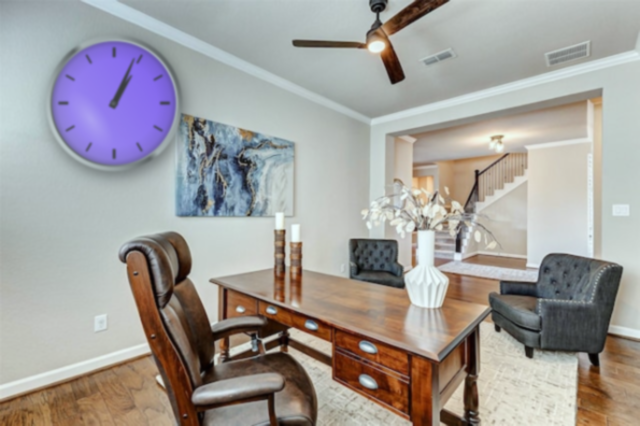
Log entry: 1:04
